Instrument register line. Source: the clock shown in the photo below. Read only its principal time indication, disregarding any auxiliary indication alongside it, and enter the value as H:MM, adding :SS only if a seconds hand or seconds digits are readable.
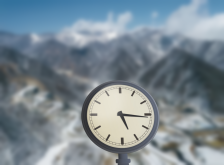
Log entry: 5:16
